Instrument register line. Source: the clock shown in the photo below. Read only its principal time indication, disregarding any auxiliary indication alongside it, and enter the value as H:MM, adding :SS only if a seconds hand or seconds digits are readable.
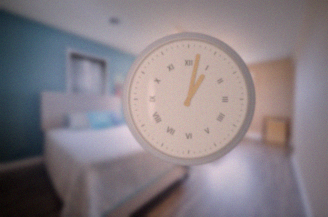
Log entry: 1:02
